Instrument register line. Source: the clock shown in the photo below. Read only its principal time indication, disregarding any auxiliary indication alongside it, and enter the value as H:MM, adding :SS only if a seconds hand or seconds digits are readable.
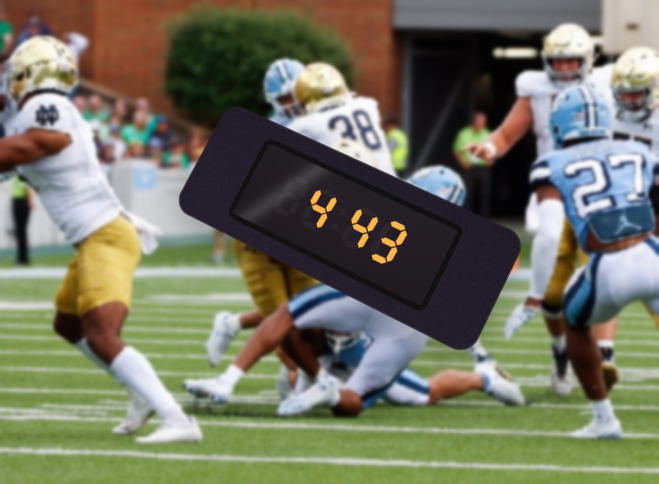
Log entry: 4:43
